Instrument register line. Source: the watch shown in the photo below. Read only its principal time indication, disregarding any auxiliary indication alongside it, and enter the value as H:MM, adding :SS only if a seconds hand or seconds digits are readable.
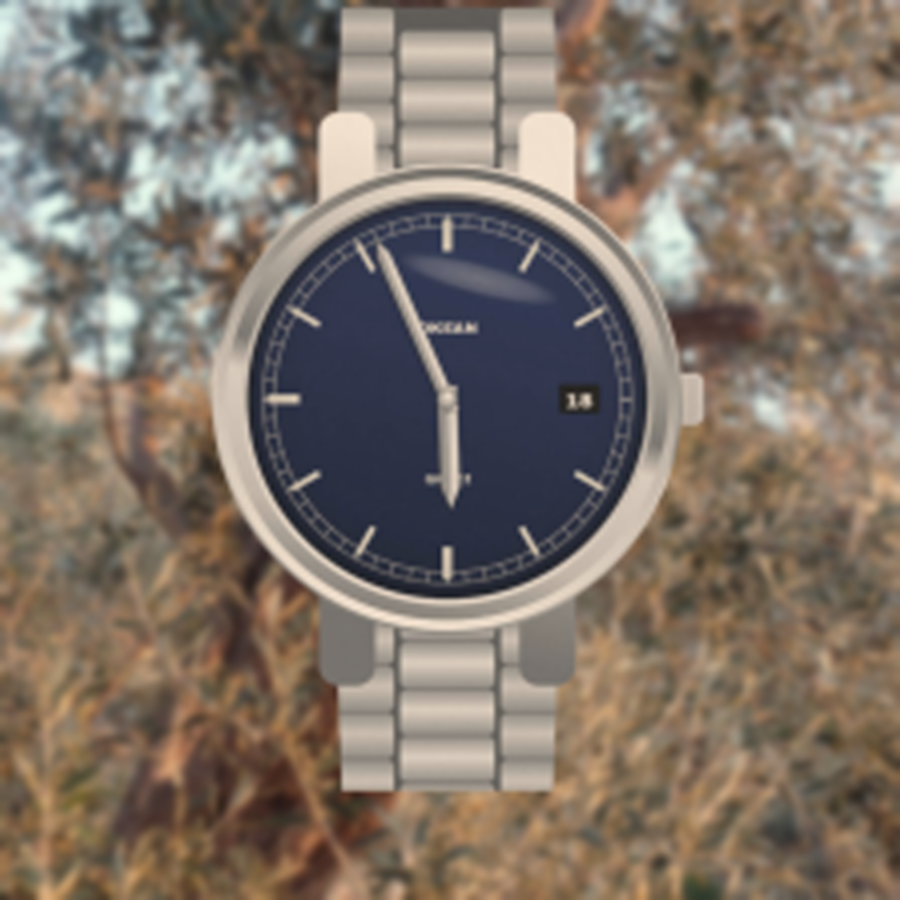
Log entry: 5:56
